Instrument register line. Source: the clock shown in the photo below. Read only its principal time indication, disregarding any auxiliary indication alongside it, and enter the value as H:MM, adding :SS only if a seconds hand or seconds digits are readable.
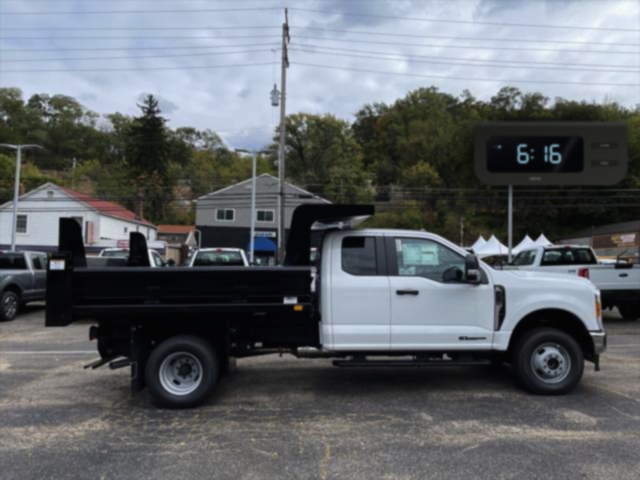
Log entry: 6:16
